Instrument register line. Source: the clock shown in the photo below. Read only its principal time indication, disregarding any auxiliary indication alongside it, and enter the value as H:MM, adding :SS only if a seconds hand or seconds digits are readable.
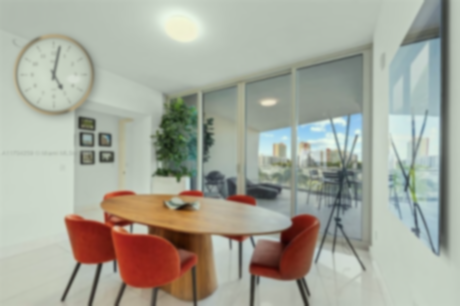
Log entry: 5:02
